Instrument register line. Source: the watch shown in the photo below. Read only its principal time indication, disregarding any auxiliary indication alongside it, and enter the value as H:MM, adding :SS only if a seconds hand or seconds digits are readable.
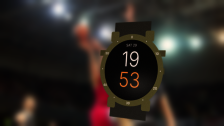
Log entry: 19:53
